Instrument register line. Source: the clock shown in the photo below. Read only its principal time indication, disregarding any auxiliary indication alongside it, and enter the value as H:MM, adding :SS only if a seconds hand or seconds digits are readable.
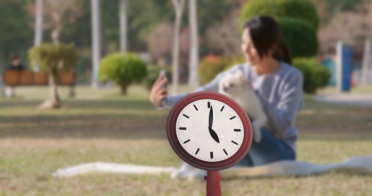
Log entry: 5:01
